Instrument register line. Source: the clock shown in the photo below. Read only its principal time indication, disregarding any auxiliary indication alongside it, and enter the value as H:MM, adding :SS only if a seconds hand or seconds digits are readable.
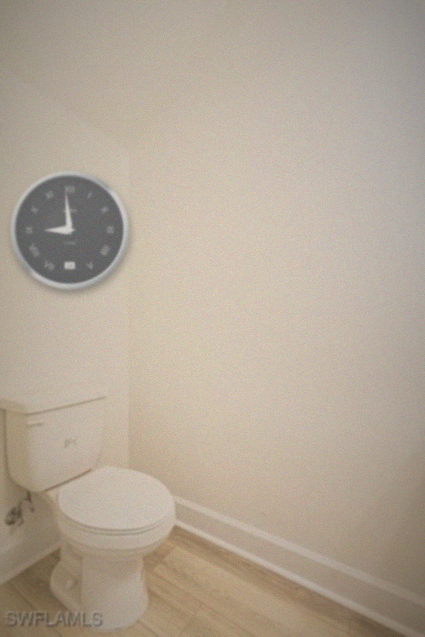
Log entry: 8:59
